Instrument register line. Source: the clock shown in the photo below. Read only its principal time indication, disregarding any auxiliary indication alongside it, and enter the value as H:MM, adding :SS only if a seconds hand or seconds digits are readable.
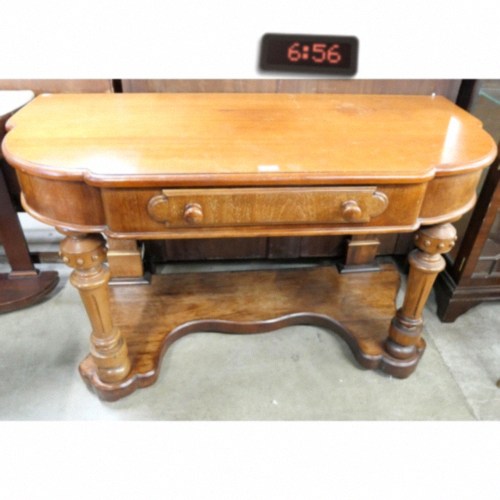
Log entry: 6:56
